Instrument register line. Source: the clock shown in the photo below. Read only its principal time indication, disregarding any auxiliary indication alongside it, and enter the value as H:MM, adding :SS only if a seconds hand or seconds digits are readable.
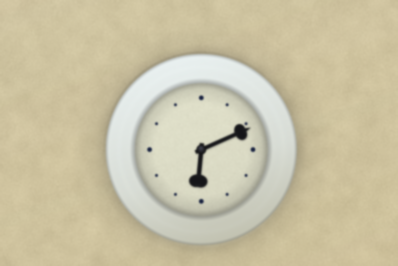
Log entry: 6:11
